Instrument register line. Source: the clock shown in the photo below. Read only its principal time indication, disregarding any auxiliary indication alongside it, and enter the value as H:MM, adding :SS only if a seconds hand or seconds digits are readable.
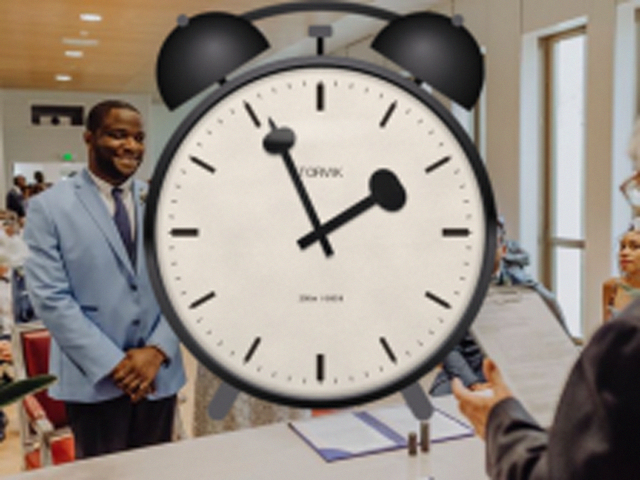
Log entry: 1:56
